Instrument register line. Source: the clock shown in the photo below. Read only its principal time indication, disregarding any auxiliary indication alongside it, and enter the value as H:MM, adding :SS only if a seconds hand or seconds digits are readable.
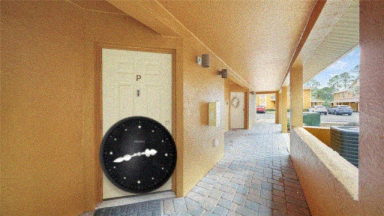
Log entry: 2:42
